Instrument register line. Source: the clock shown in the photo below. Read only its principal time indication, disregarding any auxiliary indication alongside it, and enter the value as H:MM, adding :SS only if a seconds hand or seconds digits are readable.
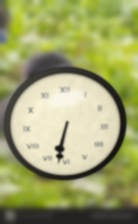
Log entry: 6:32
